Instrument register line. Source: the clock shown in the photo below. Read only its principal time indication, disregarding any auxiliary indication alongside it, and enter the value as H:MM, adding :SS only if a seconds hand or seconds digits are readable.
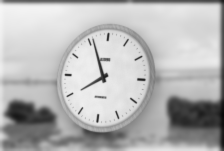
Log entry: 7:56
